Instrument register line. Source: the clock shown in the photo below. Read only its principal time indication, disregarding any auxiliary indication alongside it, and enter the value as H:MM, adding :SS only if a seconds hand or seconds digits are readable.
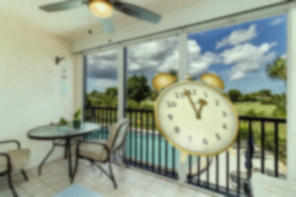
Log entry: 12:58
